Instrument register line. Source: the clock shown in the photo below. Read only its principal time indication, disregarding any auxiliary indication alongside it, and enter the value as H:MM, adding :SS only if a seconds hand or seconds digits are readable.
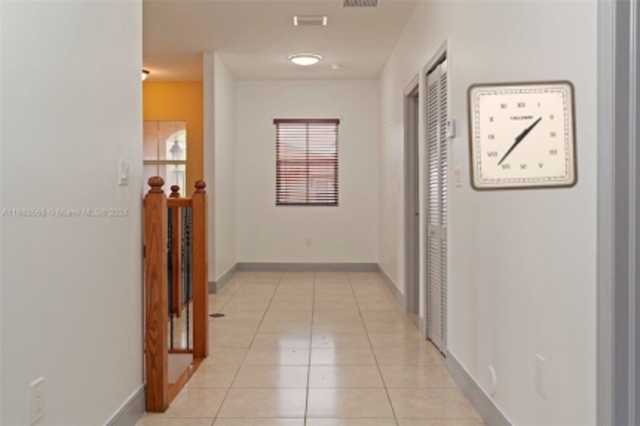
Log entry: 1:37
